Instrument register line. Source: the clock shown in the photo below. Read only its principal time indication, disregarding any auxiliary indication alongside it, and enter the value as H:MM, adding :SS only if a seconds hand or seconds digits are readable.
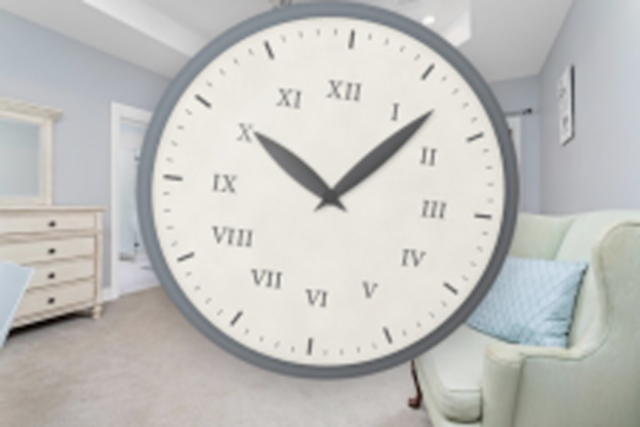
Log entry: 10:07
